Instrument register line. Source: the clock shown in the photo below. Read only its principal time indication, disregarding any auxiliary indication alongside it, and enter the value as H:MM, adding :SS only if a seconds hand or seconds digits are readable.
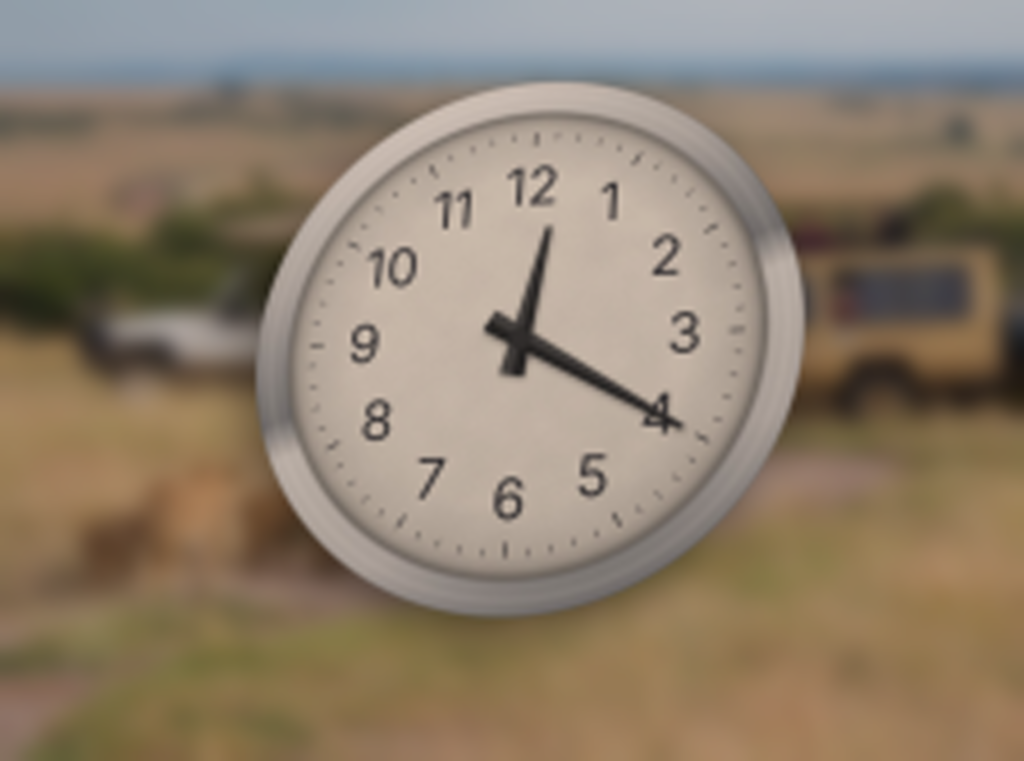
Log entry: 12:20
